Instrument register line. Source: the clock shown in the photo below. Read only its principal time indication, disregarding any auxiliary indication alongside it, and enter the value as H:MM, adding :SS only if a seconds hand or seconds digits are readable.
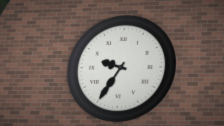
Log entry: 9:35
